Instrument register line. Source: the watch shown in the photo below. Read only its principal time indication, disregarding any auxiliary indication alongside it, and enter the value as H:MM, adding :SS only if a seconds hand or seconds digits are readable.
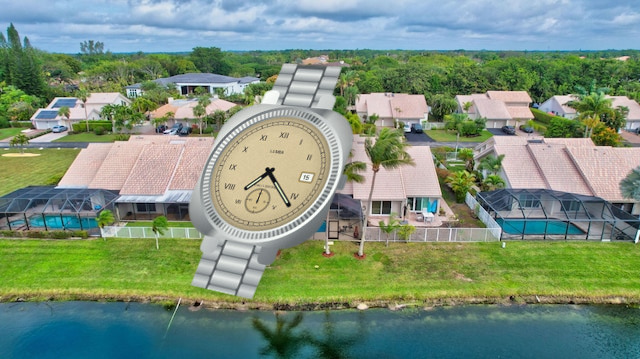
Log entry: 7:22
